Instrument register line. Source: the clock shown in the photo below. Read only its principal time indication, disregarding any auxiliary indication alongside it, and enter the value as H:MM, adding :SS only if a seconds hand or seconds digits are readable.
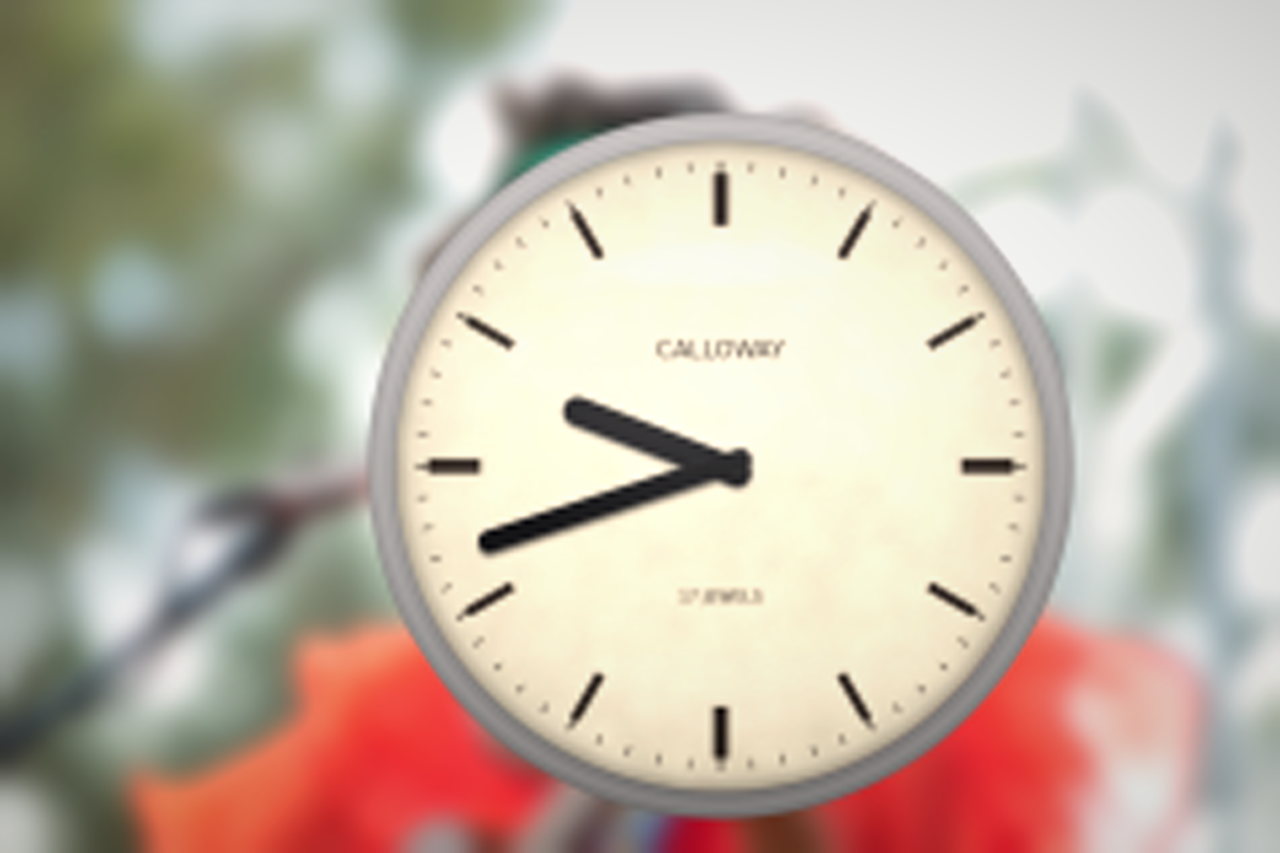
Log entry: 9:42
